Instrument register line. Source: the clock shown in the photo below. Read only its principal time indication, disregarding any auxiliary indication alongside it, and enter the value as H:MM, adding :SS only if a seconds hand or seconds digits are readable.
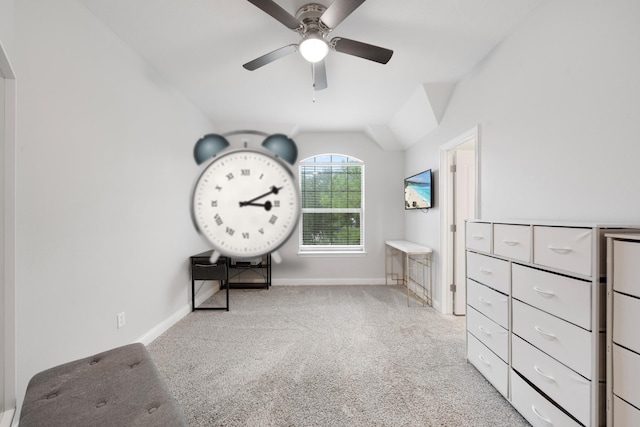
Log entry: 3:11
